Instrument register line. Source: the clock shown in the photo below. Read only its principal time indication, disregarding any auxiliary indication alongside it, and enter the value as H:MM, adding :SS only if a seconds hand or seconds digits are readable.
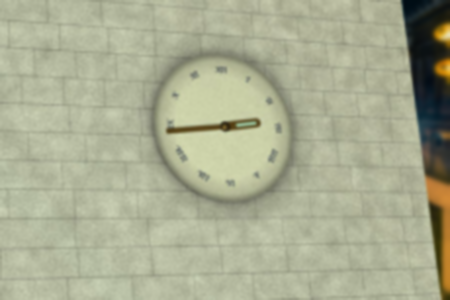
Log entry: 2:44
